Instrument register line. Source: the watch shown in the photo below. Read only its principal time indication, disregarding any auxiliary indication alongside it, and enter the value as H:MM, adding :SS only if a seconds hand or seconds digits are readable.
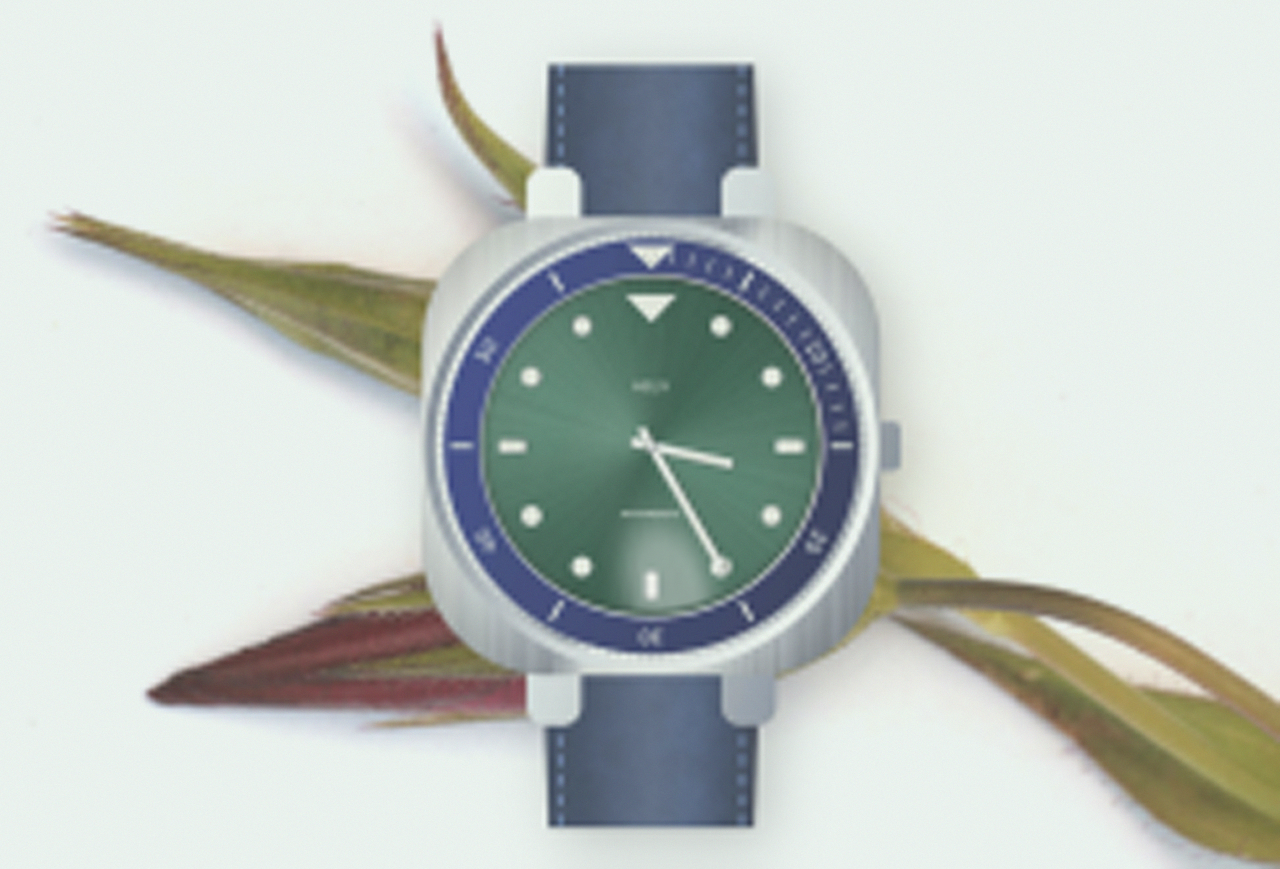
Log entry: 3:25
